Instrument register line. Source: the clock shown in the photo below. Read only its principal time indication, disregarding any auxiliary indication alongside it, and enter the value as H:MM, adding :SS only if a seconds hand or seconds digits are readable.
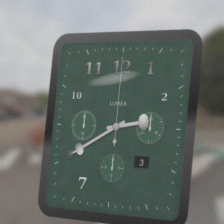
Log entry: 2:40
